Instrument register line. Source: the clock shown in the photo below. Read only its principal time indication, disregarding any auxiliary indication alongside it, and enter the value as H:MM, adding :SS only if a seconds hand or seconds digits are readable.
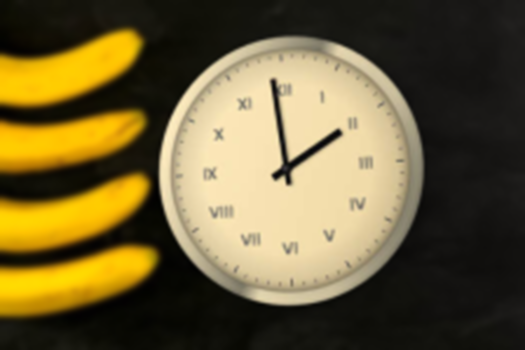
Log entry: 1:59
